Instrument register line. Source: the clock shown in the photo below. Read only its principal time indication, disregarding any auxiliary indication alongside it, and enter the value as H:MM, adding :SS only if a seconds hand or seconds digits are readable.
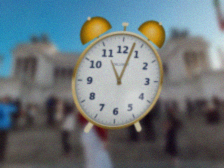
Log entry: 11:03
